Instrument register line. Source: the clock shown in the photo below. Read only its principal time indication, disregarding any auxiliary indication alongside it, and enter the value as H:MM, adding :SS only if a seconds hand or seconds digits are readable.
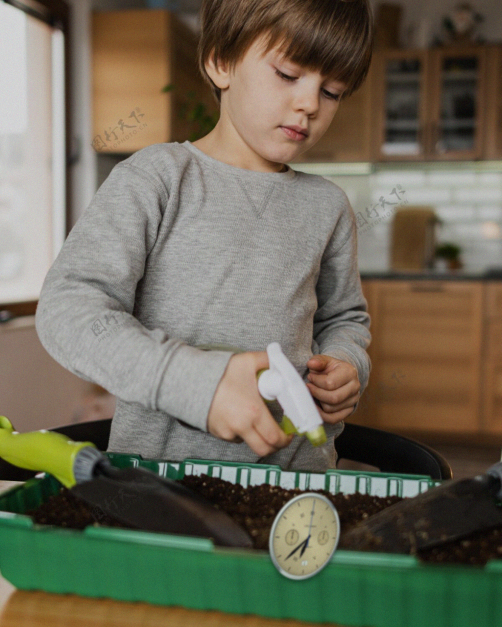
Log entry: 6:38
